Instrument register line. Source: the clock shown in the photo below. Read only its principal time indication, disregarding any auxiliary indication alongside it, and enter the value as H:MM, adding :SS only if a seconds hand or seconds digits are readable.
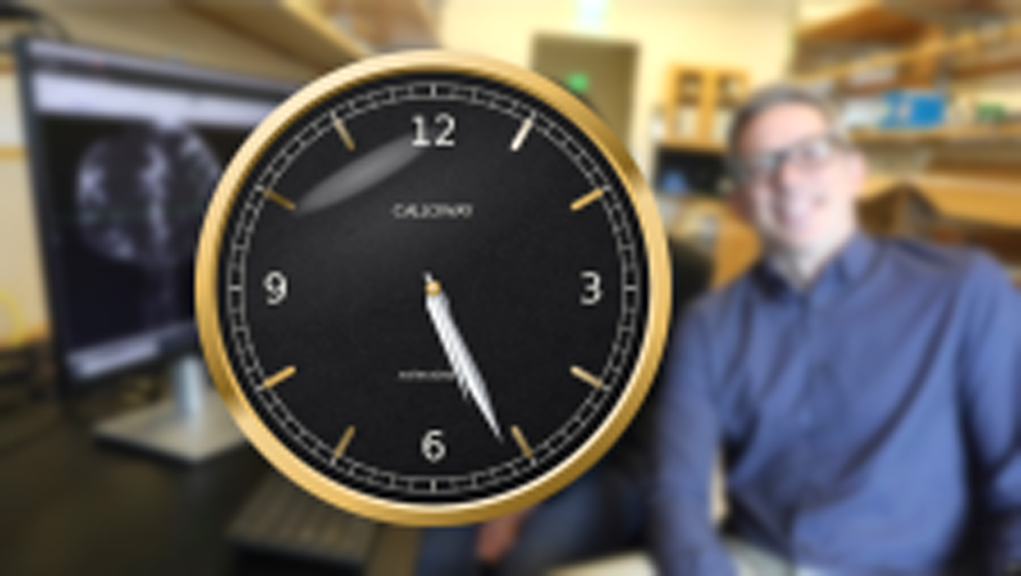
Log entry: 5:26
